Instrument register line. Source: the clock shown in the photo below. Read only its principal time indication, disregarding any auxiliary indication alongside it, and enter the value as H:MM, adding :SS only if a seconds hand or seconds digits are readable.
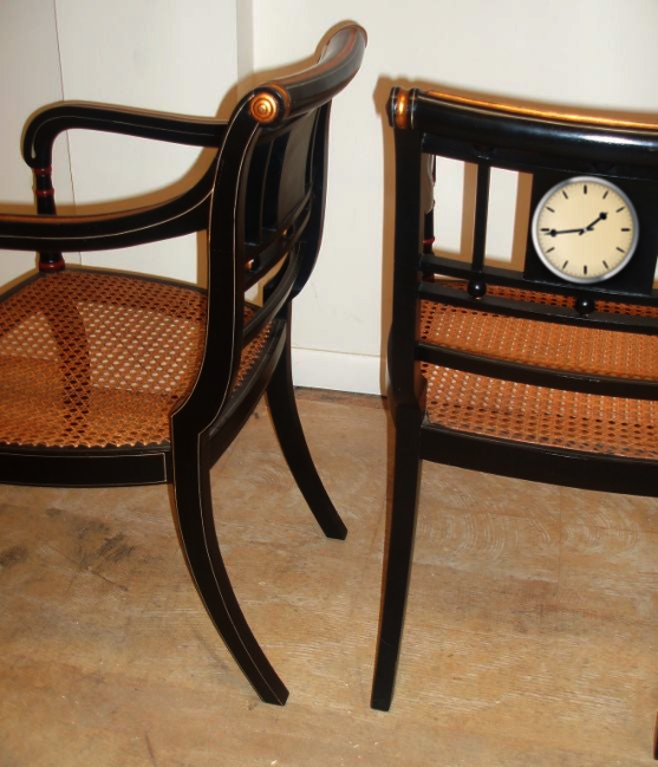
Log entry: 1:44
